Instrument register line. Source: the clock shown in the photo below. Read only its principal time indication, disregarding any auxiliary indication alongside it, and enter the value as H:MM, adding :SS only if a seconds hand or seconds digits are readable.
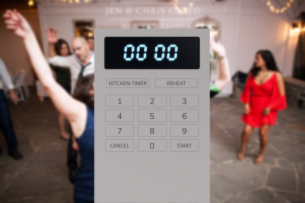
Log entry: 0:00
